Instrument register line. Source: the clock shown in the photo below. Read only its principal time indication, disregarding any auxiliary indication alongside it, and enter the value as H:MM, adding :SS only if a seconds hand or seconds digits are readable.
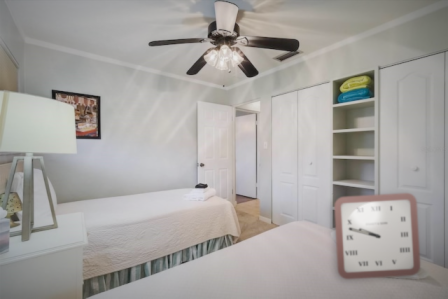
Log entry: 9:48
